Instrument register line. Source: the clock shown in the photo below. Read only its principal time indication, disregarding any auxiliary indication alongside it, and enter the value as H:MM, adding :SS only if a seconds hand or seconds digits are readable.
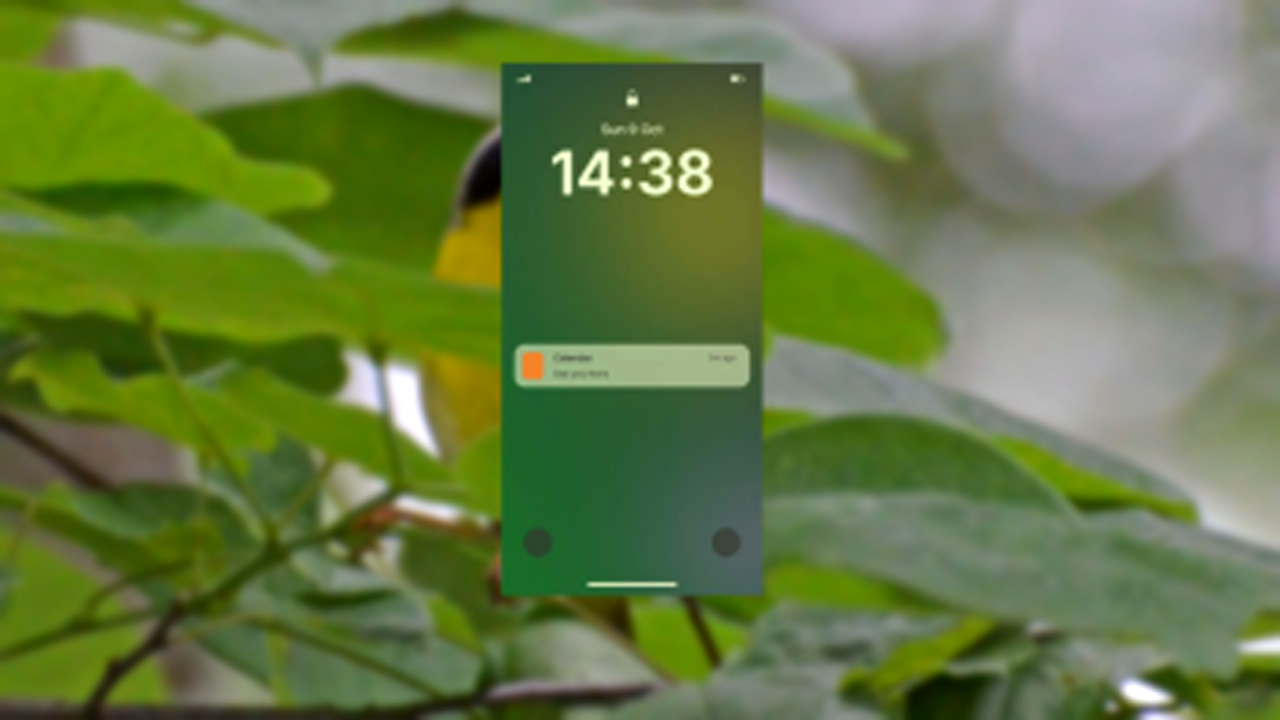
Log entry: 14:38
